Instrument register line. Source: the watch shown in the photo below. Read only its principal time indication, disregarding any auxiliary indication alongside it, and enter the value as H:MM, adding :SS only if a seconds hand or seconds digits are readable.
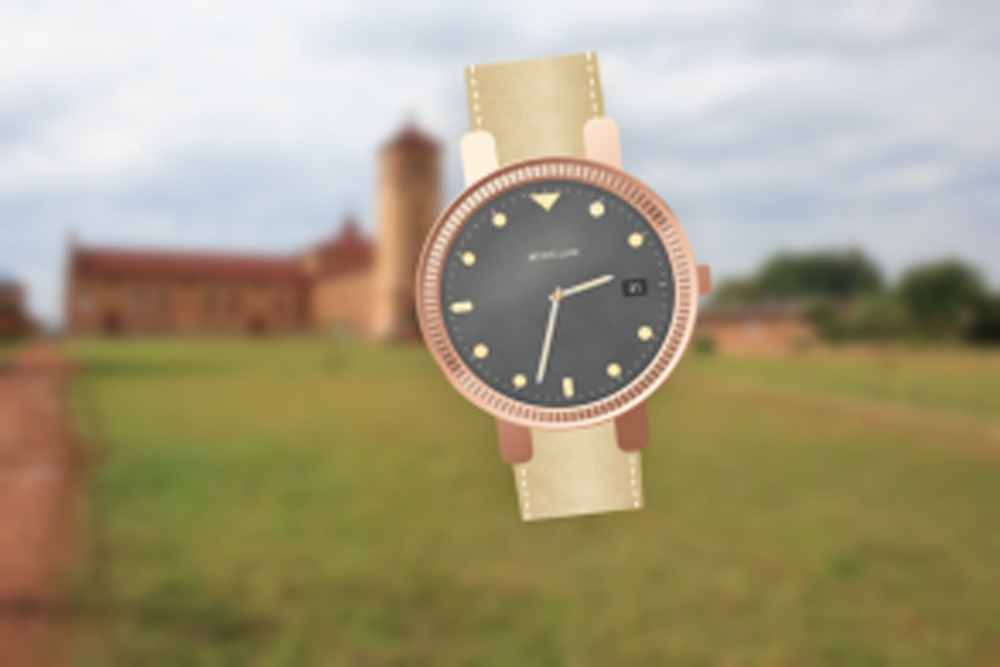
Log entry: 2:33
